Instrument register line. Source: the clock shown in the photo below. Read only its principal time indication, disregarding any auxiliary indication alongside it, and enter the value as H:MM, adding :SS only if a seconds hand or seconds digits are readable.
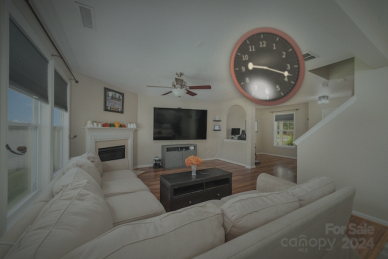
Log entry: 9:18
